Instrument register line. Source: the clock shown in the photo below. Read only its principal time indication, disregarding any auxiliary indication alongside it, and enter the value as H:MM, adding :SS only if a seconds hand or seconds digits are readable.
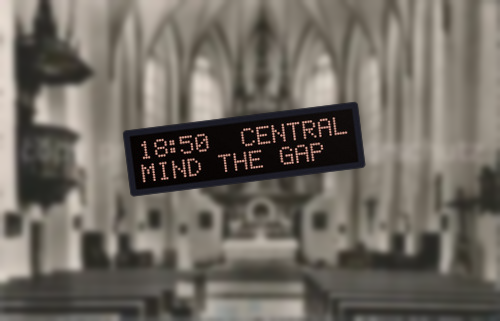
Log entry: 18:50
